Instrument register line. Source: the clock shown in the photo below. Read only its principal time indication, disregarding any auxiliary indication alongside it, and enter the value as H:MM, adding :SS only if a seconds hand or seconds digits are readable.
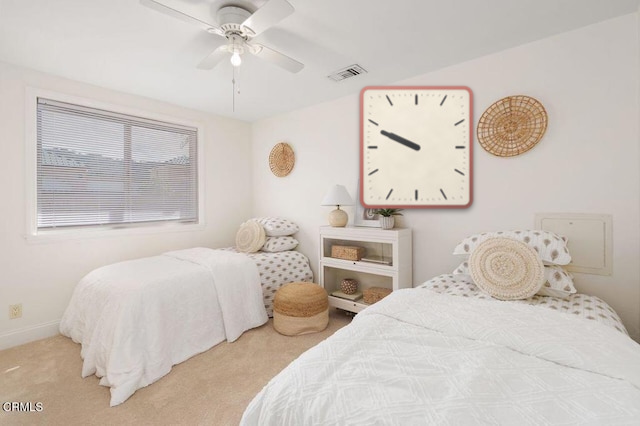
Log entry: 9:49
